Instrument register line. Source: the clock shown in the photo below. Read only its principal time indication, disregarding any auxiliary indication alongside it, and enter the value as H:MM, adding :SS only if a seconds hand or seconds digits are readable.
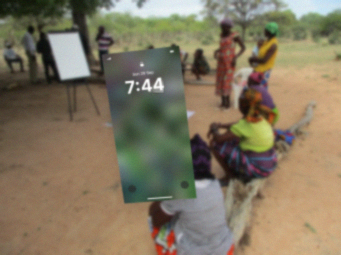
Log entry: 7:44
